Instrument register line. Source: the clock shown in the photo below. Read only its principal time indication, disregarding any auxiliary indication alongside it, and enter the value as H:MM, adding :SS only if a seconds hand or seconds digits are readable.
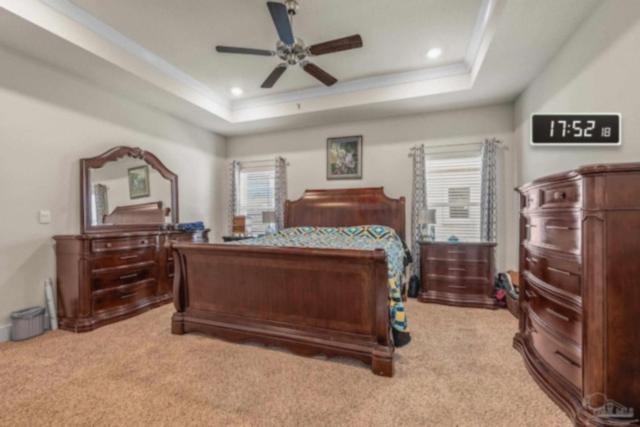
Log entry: 17:52
